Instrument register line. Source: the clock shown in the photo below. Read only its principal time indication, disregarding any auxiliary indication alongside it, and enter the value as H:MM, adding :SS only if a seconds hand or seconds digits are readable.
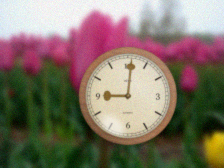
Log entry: 9:01
